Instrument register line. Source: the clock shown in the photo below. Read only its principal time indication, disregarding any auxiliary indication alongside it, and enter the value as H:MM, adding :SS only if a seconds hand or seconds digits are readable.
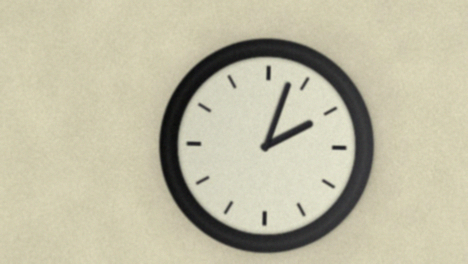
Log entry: 2:03
